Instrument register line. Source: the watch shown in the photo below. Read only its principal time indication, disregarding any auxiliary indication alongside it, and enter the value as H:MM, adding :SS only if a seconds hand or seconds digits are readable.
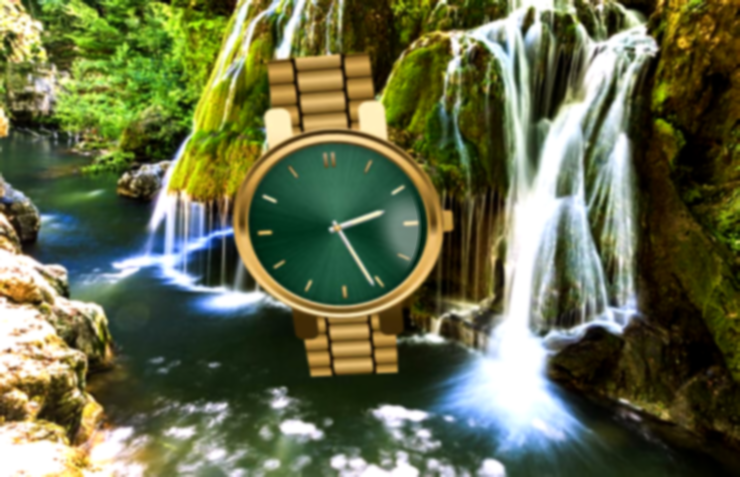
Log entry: 2:26
